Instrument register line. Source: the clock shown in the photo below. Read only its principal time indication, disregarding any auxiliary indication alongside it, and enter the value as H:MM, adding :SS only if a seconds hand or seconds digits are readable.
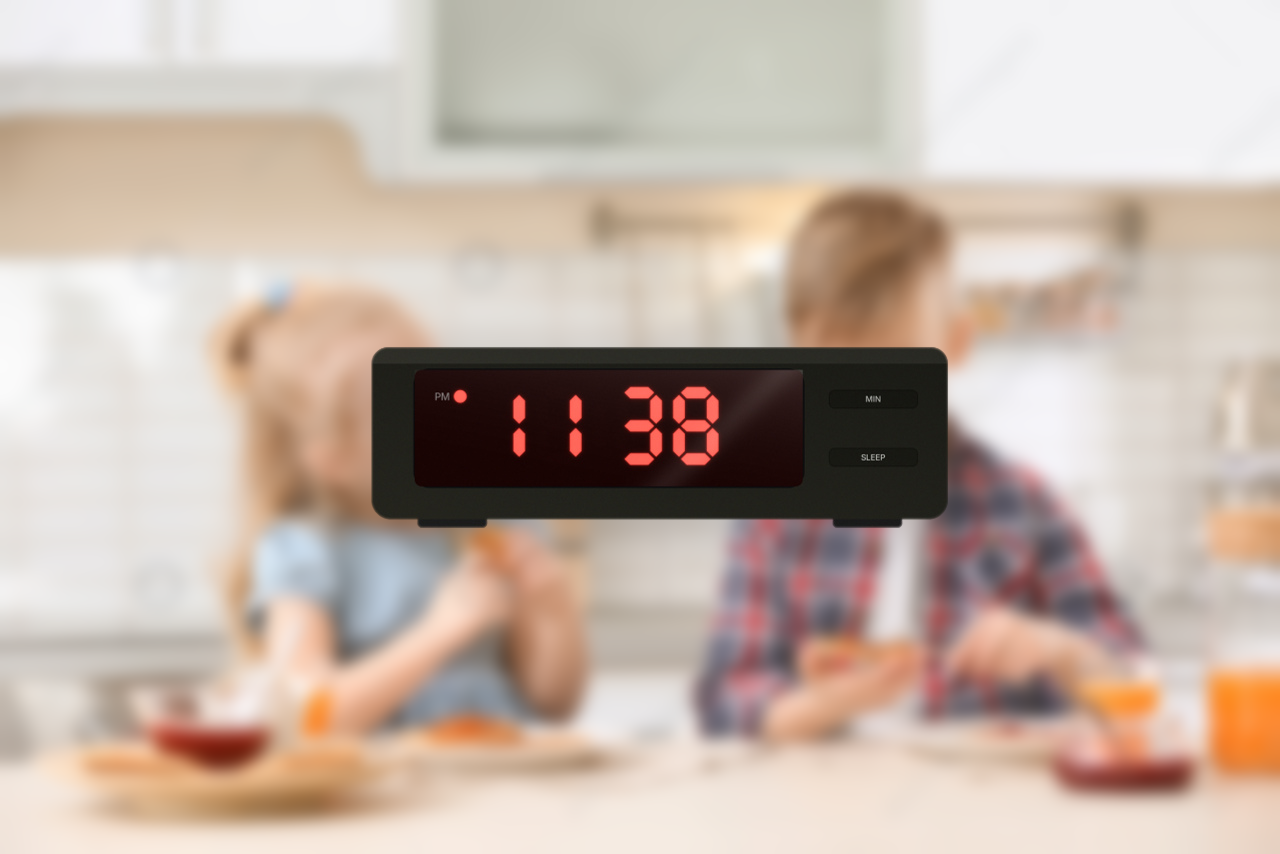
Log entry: 11:38
